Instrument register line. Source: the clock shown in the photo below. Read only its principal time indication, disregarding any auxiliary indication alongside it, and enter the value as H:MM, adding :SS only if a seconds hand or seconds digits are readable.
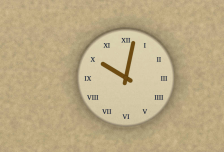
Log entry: 10:02
